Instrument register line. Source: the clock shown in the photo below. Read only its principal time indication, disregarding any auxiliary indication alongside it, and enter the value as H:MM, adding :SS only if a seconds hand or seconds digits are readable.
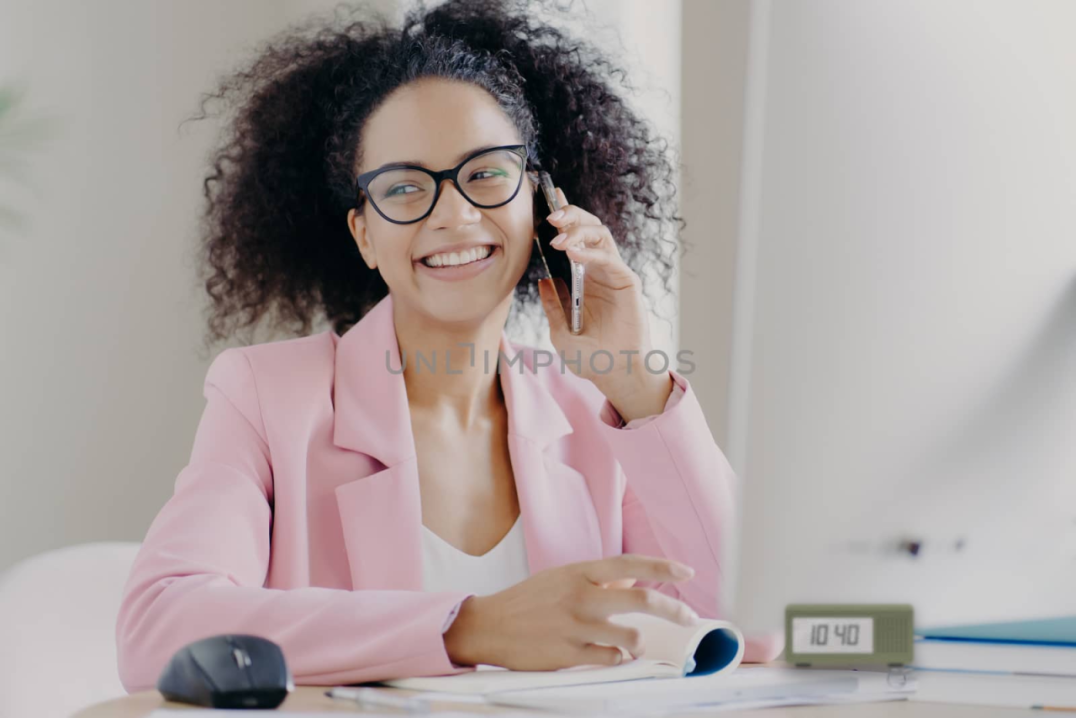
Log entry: 10:40
